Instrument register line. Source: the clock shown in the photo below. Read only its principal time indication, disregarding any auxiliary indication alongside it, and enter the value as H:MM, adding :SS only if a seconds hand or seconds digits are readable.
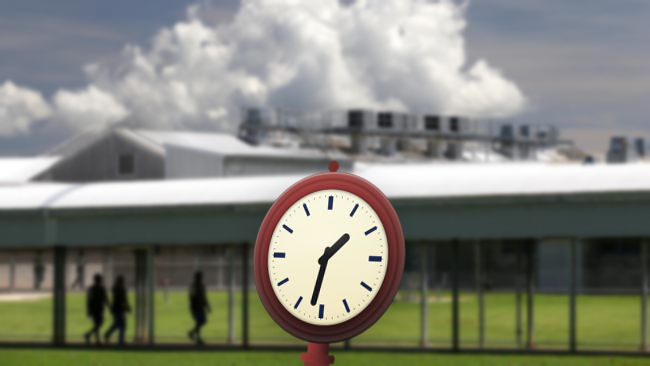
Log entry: 1:32
